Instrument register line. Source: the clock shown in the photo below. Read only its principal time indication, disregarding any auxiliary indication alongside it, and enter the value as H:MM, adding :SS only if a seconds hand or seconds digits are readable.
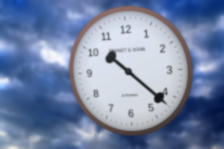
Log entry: 10:22
